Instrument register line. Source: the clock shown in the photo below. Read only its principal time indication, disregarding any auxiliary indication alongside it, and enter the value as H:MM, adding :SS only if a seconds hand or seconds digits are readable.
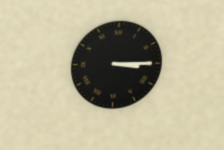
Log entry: 3:15
